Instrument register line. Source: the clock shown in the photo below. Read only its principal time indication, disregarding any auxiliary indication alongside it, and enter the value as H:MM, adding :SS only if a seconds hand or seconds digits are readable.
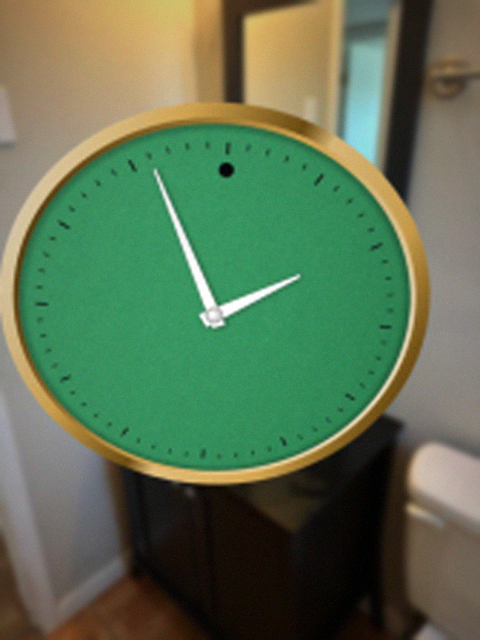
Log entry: 1:56
